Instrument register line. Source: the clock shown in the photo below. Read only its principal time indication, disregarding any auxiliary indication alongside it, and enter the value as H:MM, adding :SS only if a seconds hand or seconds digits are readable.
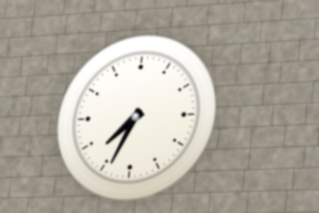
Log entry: 7:34
